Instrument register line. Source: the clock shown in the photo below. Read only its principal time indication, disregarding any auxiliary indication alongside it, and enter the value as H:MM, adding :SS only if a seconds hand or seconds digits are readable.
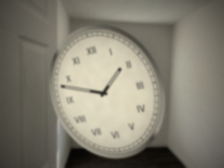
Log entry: 1:48
